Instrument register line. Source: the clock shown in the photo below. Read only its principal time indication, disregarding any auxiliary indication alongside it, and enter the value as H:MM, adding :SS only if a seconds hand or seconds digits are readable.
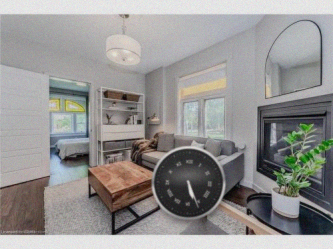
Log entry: 5:26
